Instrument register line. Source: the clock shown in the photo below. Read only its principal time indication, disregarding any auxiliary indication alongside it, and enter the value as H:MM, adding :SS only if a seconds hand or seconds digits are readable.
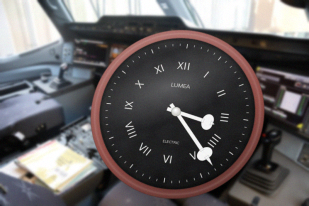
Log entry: 3:23
